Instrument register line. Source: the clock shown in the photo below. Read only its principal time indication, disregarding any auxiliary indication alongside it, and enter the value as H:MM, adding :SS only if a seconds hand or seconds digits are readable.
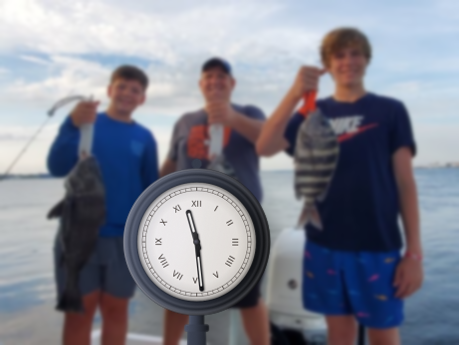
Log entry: 11:29
